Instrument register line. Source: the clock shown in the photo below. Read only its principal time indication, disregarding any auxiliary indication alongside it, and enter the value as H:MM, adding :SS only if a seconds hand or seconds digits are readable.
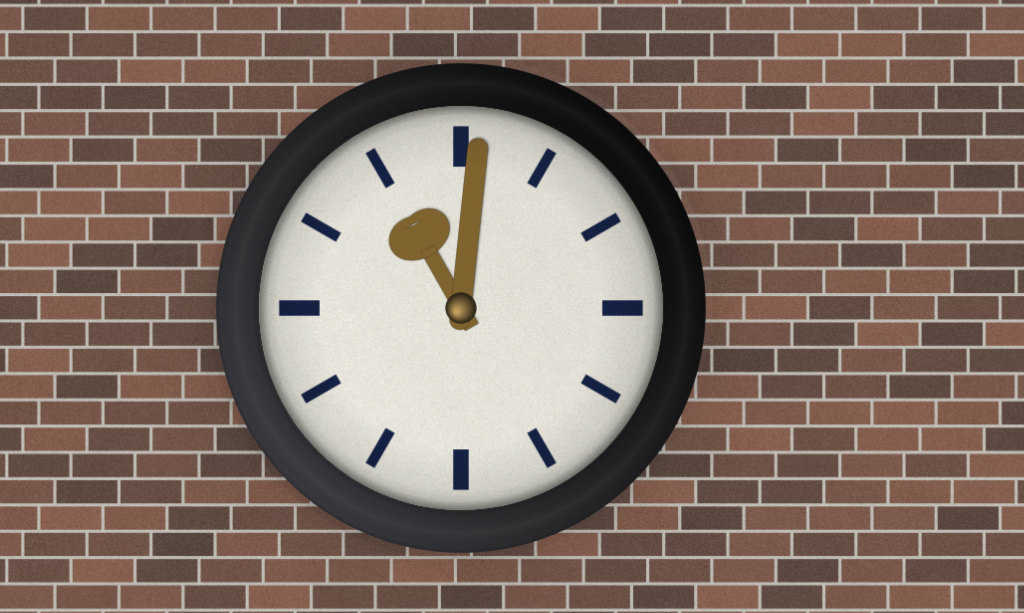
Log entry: 11:01
